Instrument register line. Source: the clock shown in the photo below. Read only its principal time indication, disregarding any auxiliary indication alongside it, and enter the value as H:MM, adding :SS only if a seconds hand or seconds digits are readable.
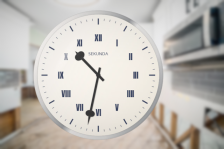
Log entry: 10:32
